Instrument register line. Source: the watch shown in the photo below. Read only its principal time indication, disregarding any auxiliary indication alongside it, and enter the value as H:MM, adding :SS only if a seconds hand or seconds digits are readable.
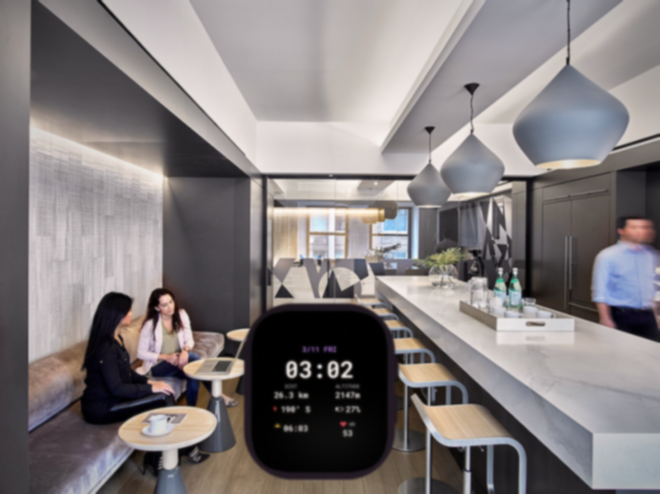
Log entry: 3:02
